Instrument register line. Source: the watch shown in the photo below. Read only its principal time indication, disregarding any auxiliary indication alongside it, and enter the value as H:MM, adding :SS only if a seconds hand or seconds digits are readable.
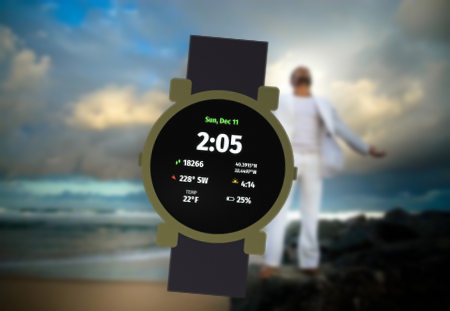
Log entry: 2:05
